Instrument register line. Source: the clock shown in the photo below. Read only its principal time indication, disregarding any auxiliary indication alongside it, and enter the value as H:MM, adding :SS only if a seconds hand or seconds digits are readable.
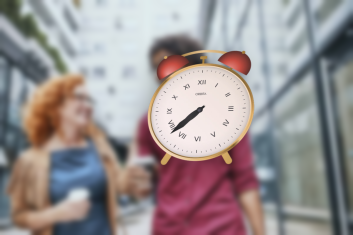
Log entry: 7:38
